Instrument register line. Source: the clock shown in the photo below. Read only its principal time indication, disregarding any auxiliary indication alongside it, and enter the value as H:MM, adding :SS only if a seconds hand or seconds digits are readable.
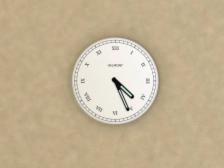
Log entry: 4:26
